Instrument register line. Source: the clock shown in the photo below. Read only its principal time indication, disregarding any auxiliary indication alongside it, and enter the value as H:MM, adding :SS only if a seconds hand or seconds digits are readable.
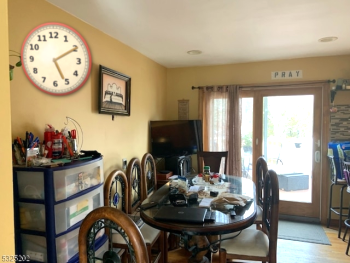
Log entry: 5:10
